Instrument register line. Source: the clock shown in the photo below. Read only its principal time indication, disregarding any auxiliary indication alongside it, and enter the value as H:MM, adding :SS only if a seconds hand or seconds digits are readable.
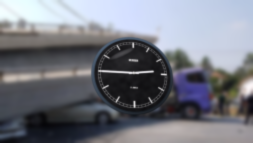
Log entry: 2:45
